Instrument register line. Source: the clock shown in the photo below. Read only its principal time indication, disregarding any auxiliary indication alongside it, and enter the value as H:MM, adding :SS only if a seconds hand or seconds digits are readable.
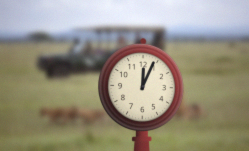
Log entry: 12:04
